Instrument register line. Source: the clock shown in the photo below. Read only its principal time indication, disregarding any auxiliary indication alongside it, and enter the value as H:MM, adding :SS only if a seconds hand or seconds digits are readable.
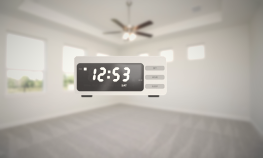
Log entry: 12:53
